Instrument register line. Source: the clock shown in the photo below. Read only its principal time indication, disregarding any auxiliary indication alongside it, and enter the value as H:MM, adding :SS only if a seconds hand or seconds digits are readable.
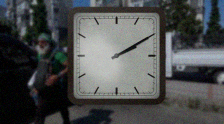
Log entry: 2:10
